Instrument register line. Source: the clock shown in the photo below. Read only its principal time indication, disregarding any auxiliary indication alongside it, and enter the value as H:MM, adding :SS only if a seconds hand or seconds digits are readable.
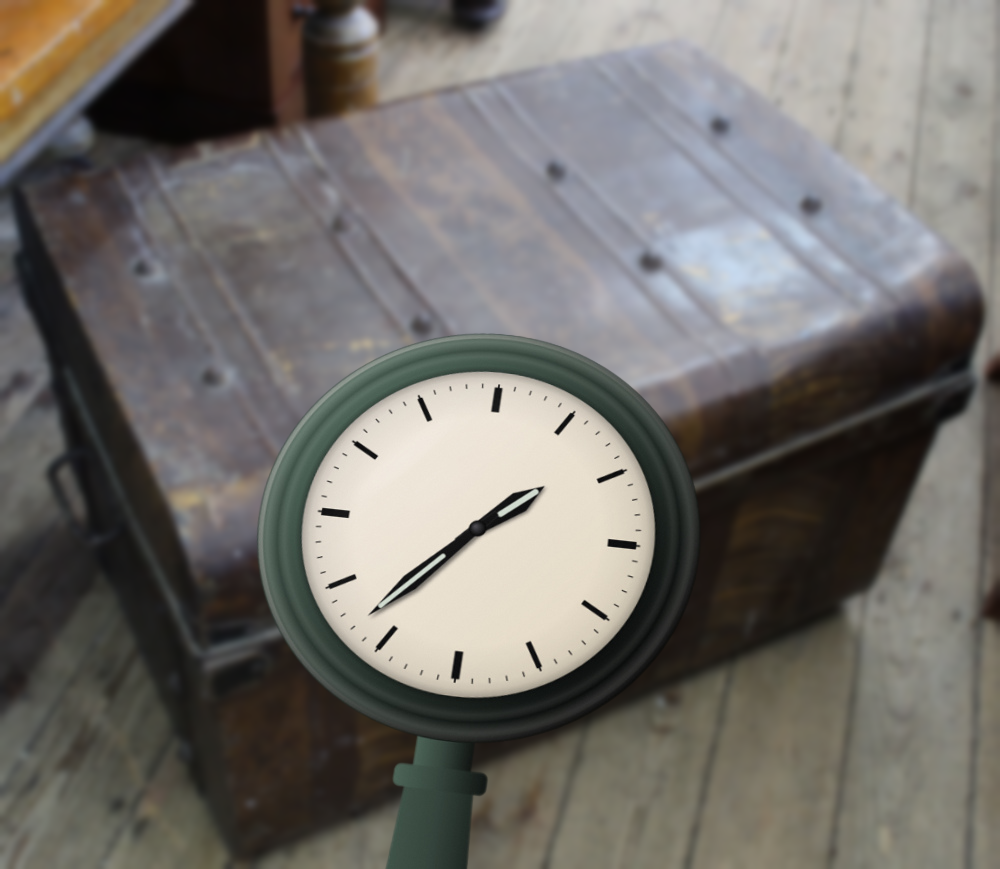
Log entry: 1:37
